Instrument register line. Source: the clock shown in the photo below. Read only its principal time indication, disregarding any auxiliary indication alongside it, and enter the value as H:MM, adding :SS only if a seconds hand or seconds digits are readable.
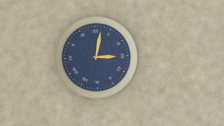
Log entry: 3:02
